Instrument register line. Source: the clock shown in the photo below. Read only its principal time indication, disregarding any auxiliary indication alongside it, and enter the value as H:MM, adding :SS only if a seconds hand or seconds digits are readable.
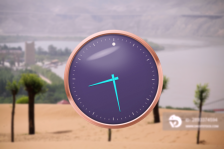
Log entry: 8:28
